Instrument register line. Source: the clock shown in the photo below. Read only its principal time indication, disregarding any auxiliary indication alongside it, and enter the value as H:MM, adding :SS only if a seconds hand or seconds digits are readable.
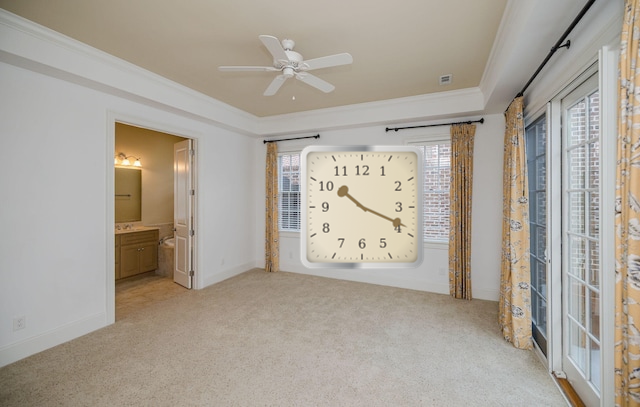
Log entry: 10:19
